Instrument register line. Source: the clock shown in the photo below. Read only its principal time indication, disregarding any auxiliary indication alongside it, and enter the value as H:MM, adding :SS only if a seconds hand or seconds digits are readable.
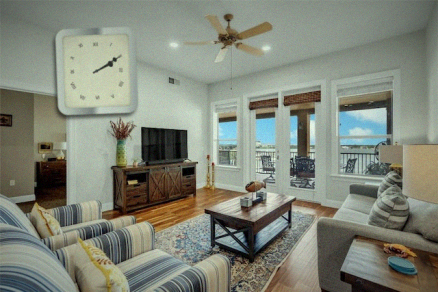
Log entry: 2:10
